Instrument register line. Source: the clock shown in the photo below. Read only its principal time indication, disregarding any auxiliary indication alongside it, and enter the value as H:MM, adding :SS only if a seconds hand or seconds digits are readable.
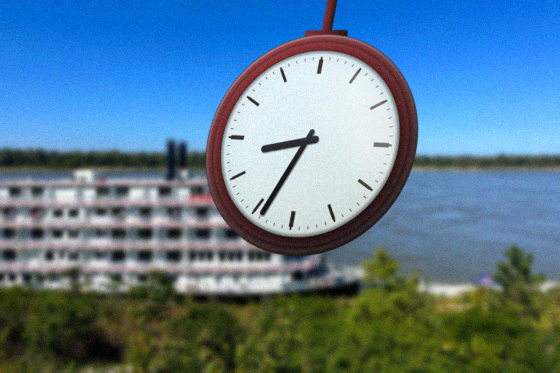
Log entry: 8:34
